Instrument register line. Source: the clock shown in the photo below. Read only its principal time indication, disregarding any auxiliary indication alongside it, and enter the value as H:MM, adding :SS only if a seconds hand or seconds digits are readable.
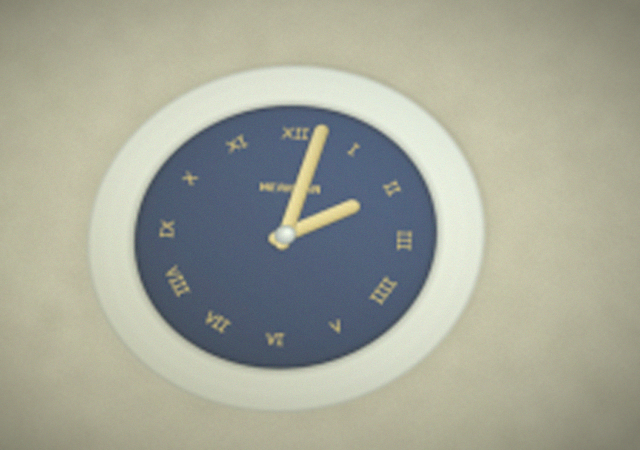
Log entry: 2:02
